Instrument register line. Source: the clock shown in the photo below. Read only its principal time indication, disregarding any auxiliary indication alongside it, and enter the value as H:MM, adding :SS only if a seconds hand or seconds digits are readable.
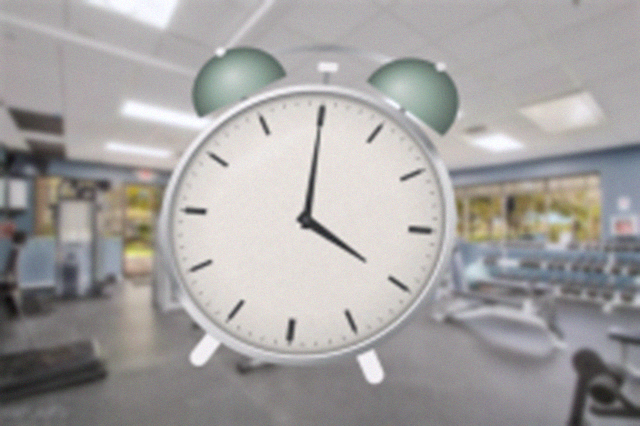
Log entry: 4:00
